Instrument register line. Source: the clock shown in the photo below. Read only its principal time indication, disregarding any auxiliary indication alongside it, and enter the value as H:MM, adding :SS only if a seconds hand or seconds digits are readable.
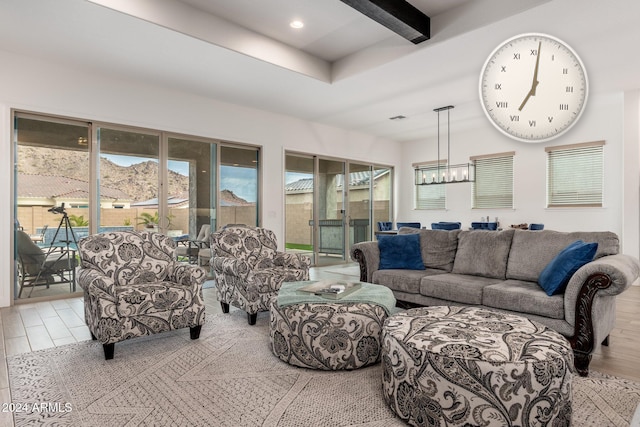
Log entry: 7:01
